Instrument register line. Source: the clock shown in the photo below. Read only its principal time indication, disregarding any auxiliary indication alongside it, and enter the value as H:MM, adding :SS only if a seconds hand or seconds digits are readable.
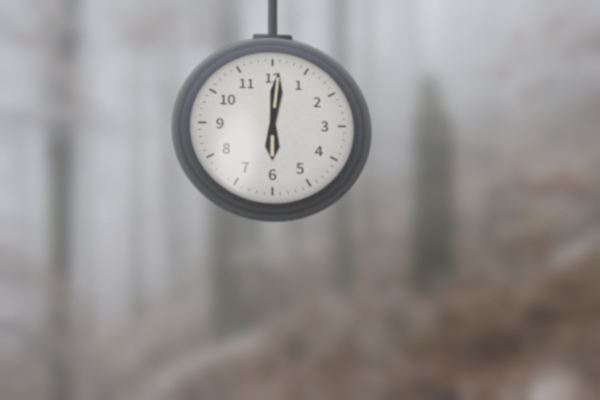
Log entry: 6:01
